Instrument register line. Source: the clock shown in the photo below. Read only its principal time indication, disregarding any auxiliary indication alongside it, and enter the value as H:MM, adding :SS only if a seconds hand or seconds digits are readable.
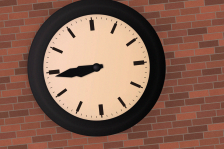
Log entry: 8:44
